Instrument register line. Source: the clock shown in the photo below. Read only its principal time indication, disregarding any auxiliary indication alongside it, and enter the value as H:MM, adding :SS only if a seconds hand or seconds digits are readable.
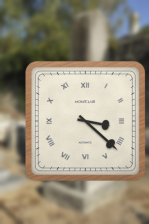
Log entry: 3:22
